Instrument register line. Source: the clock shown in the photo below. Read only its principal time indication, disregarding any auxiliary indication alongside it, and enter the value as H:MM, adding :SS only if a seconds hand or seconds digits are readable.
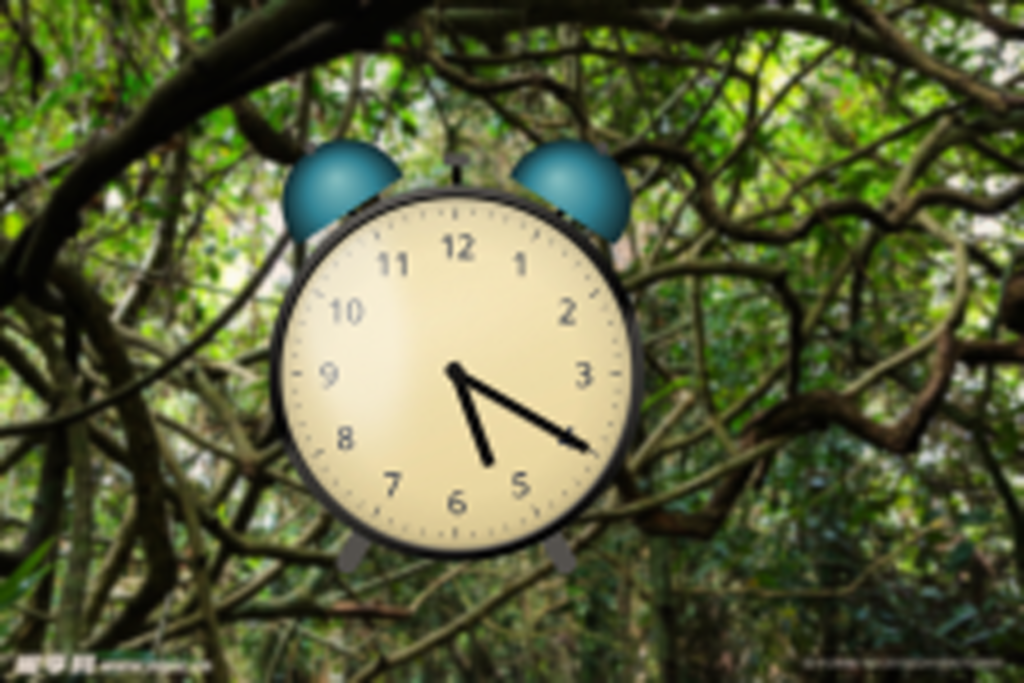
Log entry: 5:20
